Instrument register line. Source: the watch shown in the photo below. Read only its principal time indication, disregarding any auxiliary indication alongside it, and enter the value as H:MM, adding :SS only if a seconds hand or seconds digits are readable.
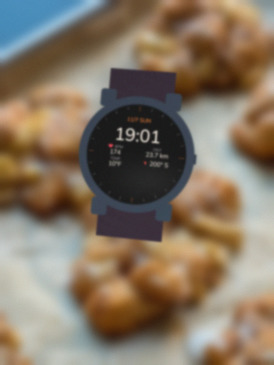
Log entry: 19:01
